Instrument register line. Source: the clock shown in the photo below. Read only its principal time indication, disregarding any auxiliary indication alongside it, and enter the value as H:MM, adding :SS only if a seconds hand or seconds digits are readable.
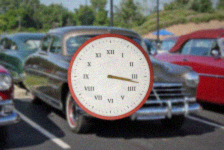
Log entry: 3:17
